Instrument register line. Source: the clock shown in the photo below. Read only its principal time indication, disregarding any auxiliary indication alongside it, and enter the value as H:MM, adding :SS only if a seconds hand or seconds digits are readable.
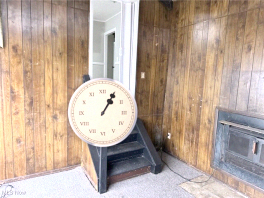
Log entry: 1:05
